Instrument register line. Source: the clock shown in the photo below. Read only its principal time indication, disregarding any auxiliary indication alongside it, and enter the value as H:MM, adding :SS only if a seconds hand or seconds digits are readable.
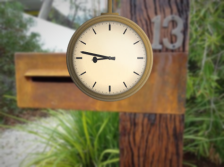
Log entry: 8:47
